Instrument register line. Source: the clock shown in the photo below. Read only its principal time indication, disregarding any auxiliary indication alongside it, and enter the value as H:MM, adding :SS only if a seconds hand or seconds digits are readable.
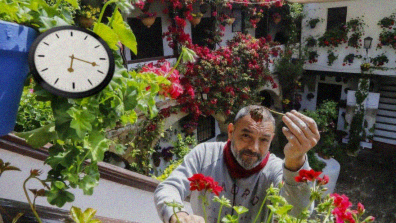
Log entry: 6:18
